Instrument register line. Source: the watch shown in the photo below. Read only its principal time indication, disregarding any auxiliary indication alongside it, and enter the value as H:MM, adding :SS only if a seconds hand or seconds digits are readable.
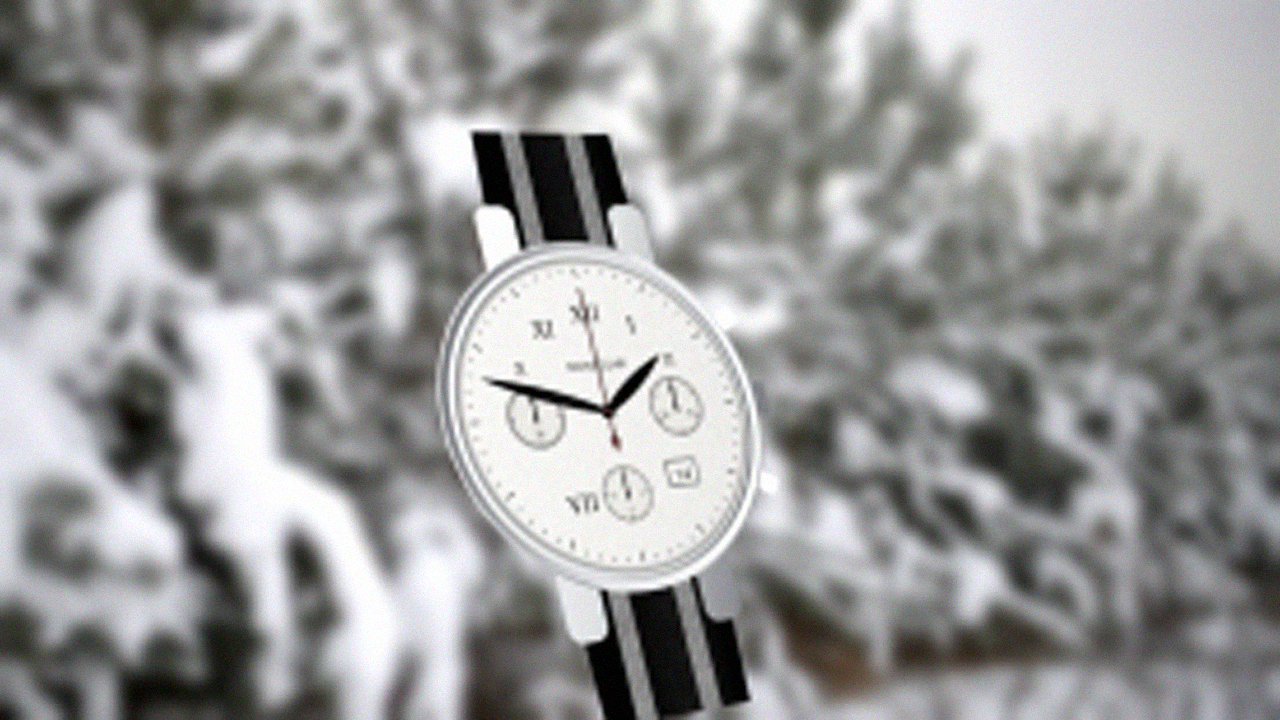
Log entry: 1:48
